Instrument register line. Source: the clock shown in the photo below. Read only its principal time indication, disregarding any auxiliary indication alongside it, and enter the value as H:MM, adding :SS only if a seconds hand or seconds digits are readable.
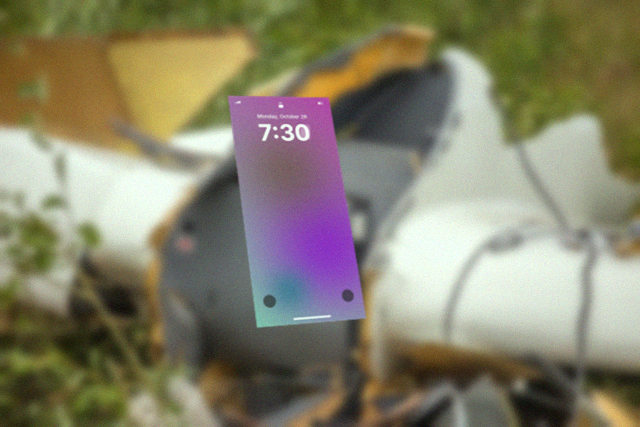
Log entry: 7:30
